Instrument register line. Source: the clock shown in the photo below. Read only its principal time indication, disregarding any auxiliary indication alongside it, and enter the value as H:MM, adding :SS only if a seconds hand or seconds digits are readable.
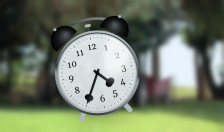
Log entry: 4:35
